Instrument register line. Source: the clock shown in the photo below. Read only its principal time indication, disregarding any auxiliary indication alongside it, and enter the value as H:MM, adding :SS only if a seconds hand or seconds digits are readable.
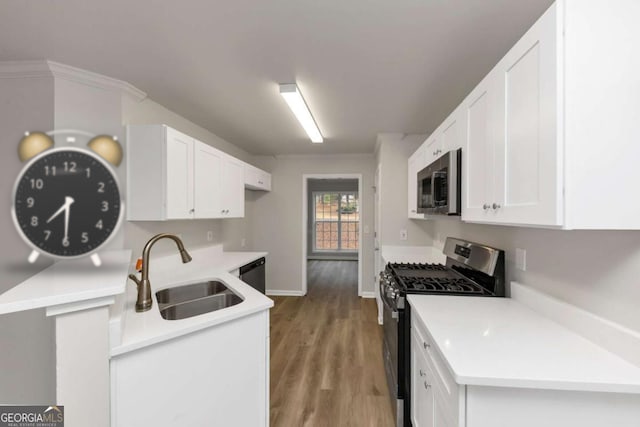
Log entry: 7:30
